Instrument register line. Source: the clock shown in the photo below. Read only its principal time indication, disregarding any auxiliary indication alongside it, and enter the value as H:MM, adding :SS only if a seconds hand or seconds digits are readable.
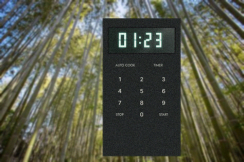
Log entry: 1:23
